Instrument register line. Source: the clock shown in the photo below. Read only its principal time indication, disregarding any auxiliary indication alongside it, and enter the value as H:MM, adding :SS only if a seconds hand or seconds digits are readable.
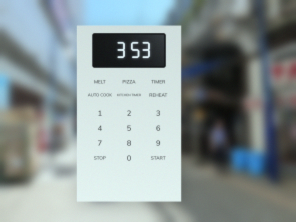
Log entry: 3:53
